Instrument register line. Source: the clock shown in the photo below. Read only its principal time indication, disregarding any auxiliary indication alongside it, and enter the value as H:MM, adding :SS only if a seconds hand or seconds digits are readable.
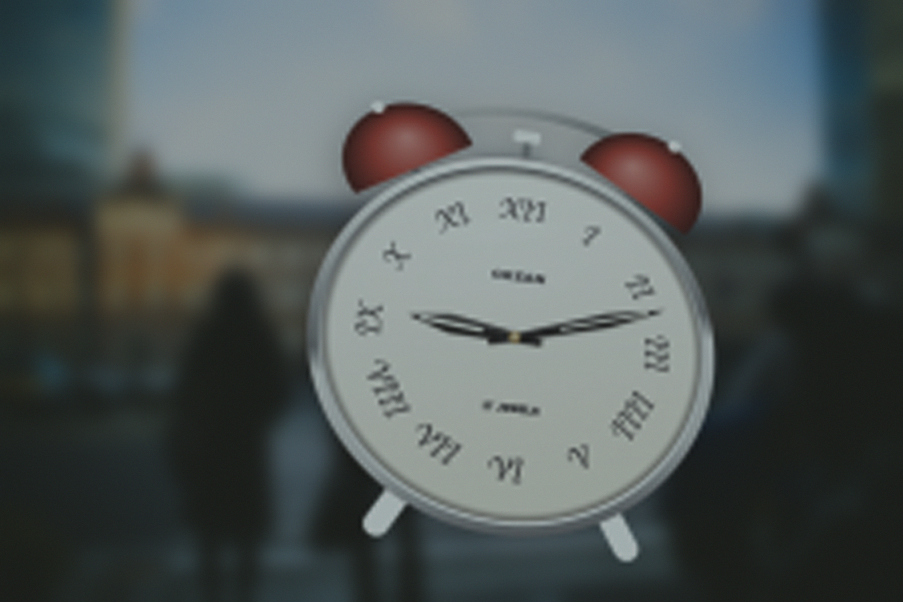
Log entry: 9:12
